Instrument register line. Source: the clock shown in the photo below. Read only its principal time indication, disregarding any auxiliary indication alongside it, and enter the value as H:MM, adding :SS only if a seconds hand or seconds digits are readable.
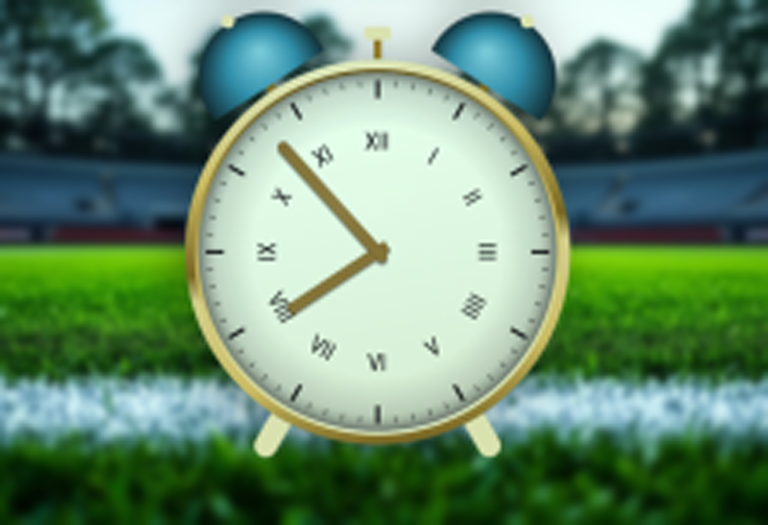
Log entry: 7:53
